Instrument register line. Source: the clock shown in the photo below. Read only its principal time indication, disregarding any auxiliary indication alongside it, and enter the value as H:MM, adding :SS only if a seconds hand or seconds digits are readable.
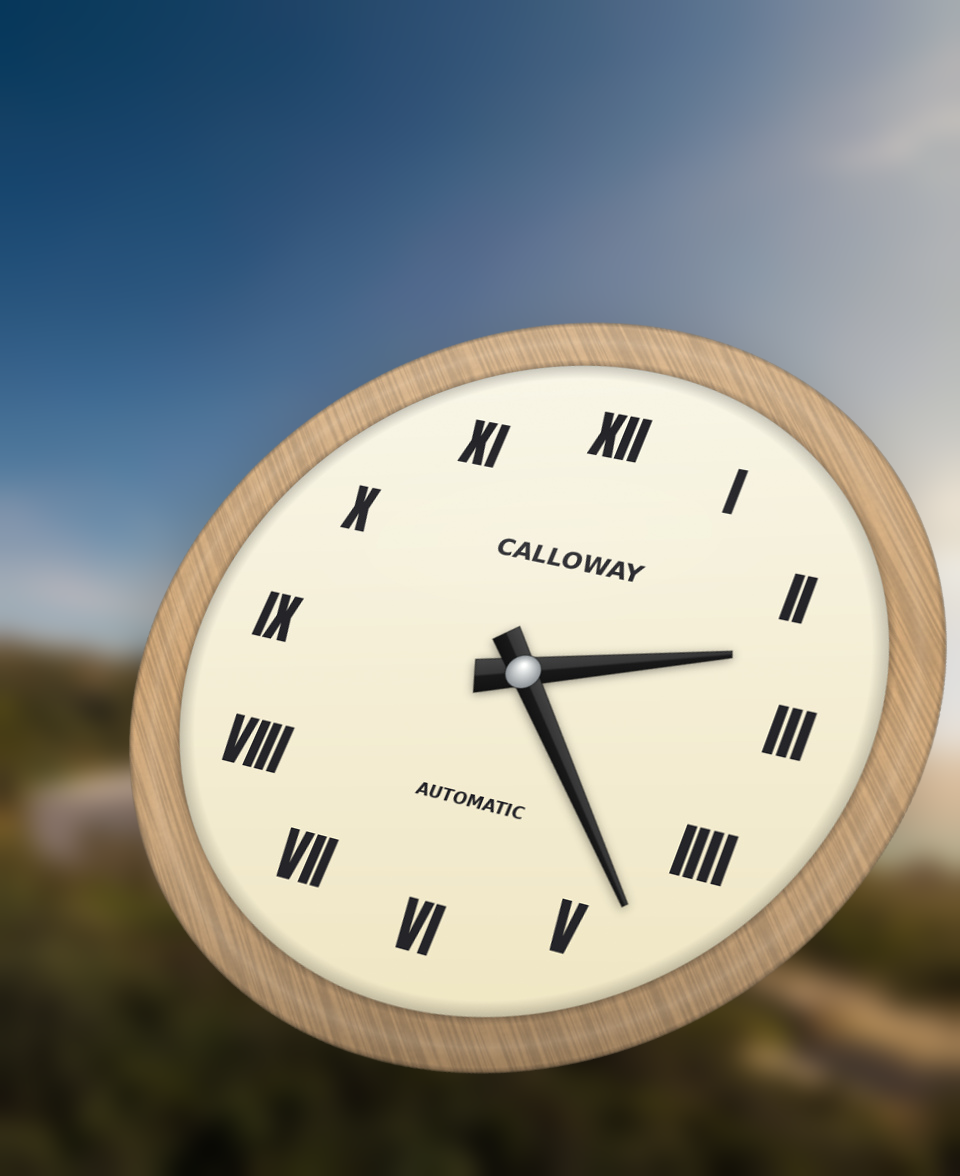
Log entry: 2:23
